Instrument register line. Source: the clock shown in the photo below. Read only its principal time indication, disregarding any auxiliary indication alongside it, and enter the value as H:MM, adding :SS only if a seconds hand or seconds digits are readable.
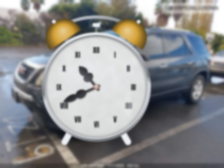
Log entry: 10:41
